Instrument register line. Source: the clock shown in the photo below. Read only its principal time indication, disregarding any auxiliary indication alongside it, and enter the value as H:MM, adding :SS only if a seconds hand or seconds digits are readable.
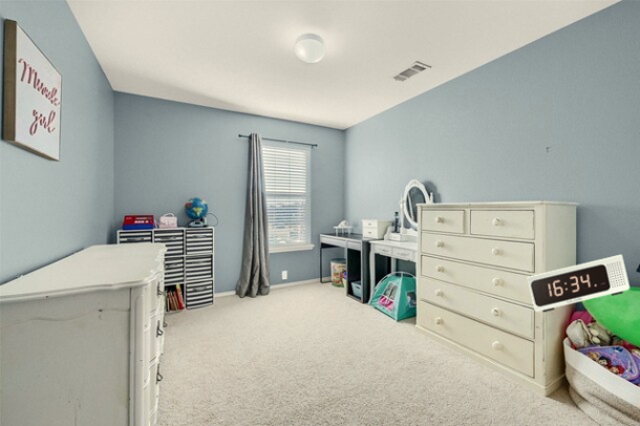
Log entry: 16:34
